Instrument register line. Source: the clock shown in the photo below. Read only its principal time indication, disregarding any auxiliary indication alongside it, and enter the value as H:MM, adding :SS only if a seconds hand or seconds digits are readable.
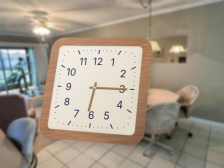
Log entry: 6:15
